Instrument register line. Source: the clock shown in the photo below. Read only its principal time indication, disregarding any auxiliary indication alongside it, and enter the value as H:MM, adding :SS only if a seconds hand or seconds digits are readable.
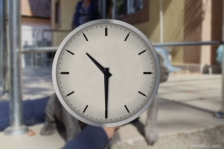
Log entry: 10:30
